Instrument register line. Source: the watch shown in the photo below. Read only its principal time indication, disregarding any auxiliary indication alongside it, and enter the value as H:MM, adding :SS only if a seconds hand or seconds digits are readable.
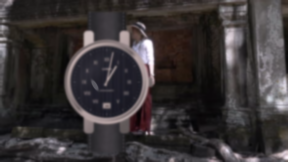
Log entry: 1:02
